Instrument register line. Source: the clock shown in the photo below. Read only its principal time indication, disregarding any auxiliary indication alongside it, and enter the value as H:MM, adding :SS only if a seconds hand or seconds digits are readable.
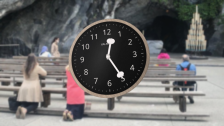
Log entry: 12:25
